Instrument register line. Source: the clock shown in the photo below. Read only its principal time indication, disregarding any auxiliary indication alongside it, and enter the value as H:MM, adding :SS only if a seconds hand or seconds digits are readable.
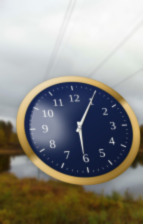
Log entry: 6:05
